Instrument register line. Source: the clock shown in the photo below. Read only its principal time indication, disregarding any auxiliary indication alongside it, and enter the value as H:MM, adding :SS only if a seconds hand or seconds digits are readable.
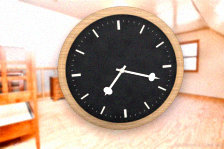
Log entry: 7:18
